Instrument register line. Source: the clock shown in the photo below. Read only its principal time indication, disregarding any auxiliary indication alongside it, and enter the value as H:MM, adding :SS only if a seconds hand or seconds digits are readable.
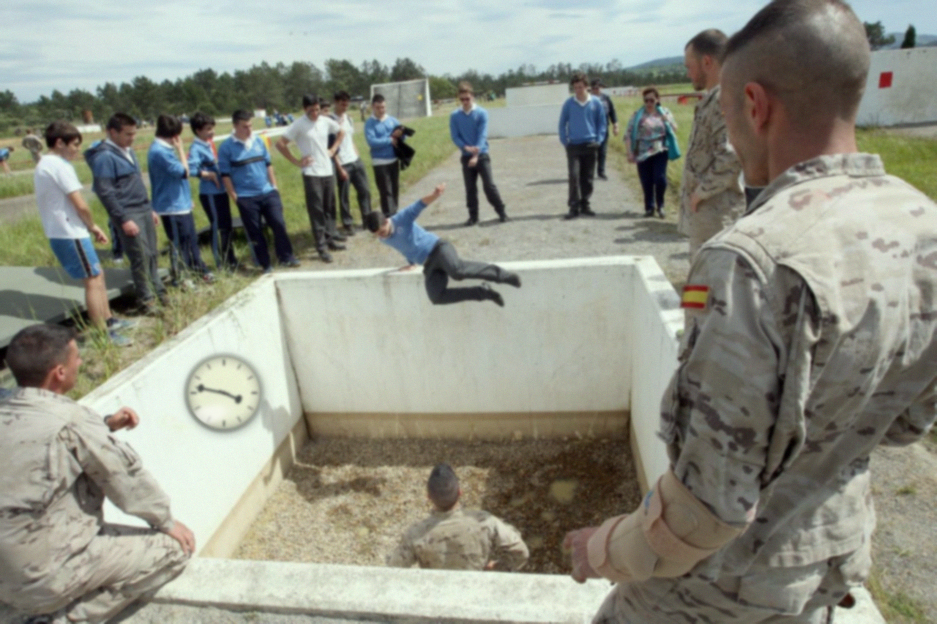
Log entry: 3:47
